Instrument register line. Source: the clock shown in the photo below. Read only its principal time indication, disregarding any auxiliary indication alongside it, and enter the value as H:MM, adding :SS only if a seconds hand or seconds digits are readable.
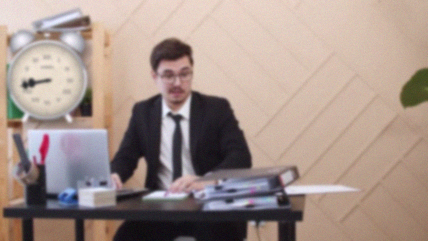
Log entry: 8:43
